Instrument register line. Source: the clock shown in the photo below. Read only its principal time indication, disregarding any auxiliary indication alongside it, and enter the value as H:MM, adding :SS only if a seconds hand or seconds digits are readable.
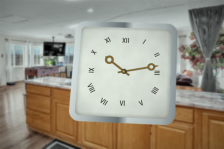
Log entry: 10:13
